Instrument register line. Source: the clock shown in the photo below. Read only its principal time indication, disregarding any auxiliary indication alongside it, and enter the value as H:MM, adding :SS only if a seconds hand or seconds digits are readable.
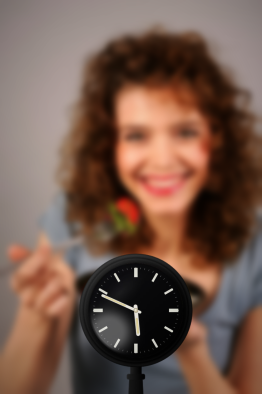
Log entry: 5:49
